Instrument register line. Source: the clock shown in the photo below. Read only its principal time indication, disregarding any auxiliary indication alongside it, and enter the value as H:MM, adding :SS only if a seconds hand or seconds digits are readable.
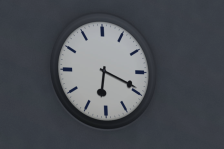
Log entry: 6:19
